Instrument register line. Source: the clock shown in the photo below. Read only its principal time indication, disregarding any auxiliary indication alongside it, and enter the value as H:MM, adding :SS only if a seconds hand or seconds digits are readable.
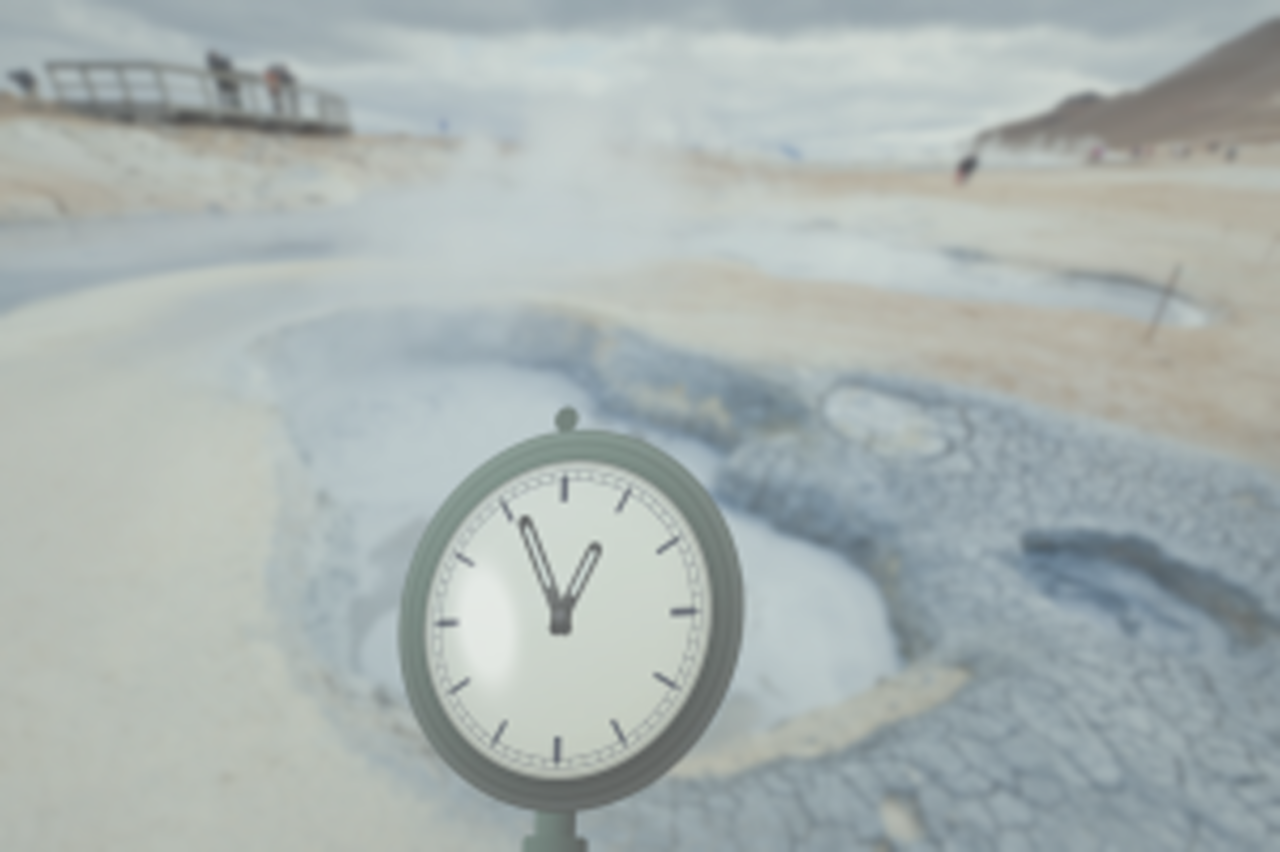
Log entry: 12:56
